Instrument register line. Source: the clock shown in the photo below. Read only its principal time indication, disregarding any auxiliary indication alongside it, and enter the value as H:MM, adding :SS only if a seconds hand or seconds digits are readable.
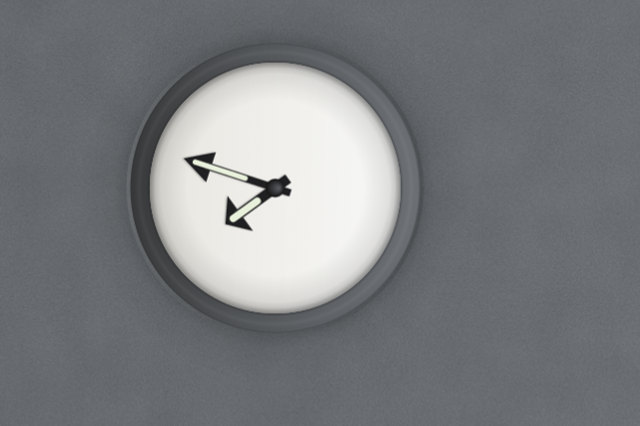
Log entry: 7:48
